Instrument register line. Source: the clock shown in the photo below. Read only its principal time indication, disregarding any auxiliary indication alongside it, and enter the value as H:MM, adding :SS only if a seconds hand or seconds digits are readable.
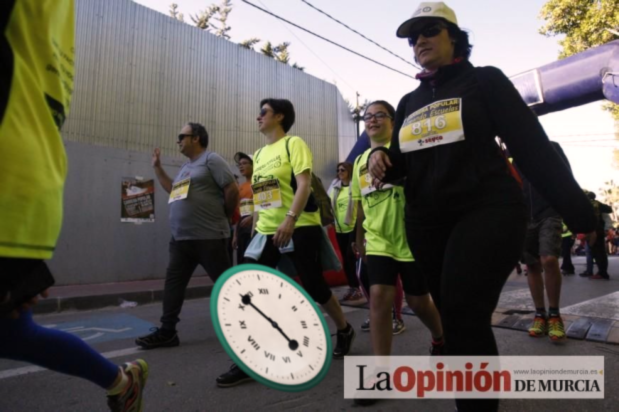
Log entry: 4:53
